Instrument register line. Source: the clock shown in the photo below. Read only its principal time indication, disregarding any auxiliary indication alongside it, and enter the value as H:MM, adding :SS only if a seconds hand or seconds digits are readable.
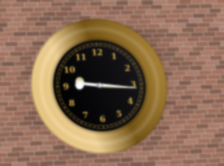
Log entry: 9:16
